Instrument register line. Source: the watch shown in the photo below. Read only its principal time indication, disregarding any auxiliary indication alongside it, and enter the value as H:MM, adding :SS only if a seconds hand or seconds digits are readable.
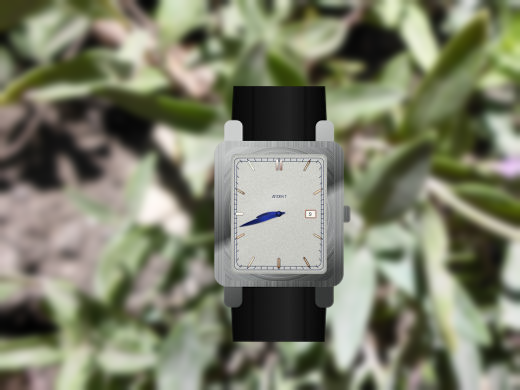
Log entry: 8:42
